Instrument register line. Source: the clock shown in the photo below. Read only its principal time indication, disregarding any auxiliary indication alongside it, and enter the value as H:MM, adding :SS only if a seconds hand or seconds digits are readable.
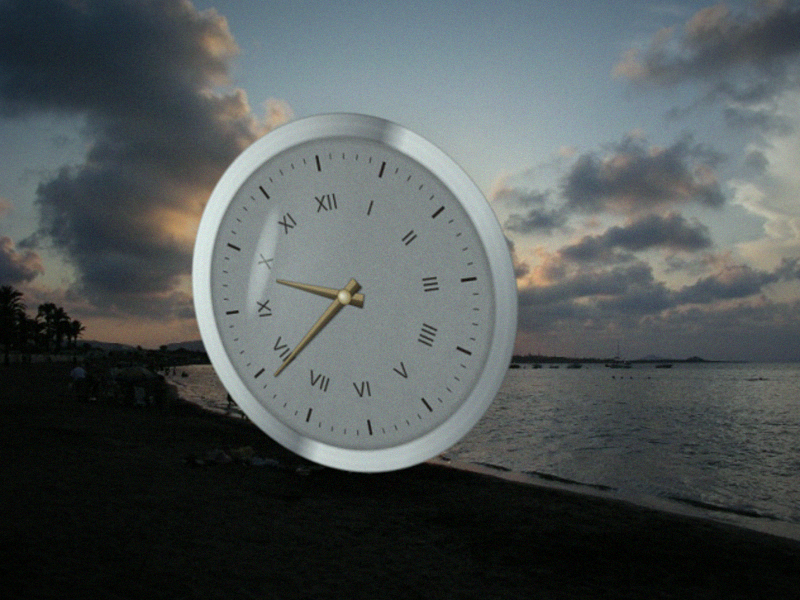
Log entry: 9:39
